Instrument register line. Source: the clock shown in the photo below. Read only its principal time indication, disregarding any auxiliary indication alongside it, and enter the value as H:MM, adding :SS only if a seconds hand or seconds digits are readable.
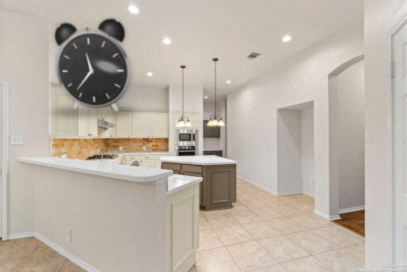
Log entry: 11:37
